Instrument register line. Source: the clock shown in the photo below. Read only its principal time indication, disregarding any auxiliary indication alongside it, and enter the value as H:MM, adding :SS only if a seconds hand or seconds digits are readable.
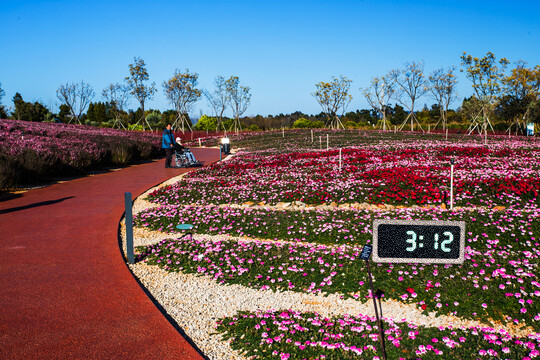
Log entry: 3:12
